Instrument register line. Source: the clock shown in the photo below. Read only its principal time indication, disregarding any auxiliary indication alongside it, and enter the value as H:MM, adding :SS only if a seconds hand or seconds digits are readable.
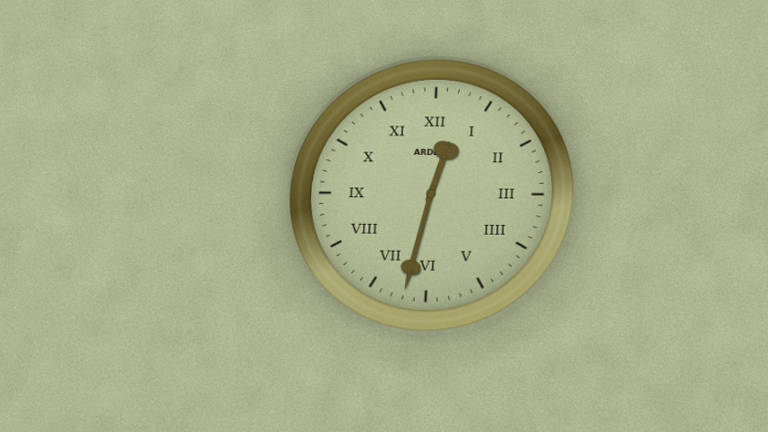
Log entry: 12:32
